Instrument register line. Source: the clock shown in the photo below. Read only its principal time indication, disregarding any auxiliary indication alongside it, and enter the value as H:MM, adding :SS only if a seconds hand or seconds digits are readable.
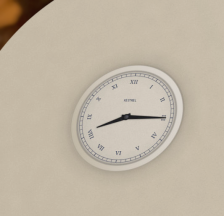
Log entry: 8:15
